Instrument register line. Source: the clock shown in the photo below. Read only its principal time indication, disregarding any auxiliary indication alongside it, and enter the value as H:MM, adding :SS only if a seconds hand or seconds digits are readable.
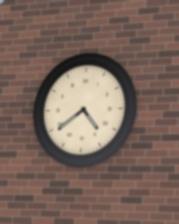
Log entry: 4:39
